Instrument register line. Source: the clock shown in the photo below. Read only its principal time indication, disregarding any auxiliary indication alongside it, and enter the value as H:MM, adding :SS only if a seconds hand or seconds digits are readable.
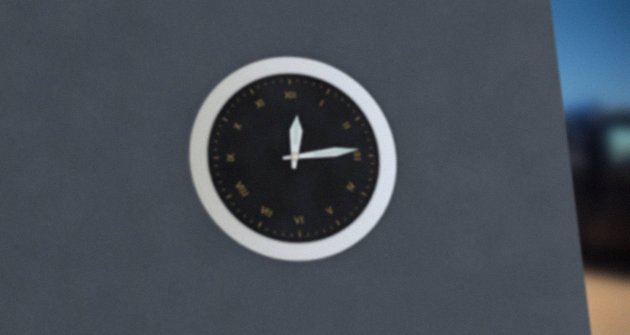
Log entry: 12:14
